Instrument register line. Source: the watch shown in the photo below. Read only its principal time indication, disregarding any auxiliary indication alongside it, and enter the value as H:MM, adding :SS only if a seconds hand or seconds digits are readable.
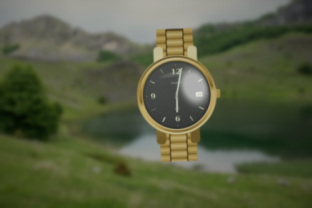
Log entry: 6:02
